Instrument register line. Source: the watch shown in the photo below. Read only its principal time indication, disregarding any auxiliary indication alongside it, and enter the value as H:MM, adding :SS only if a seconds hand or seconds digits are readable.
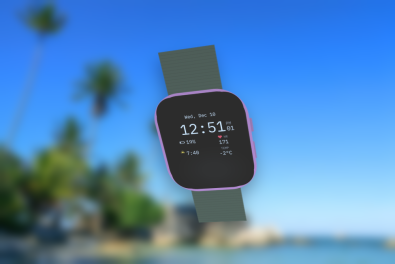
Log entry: 12:51
